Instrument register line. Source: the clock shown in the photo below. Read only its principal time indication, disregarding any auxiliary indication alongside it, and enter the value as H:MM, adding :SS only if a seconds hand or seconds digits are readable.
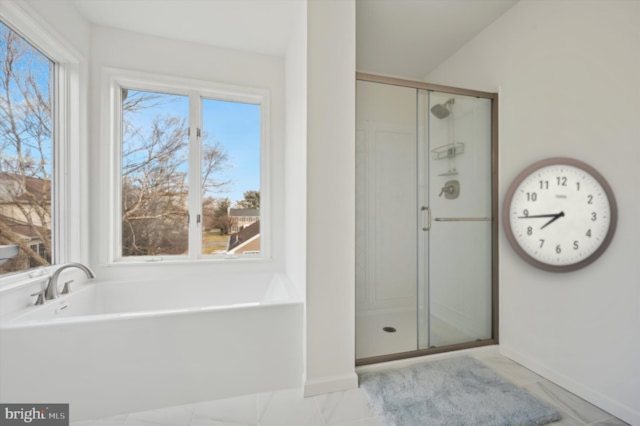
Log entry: 7:44
